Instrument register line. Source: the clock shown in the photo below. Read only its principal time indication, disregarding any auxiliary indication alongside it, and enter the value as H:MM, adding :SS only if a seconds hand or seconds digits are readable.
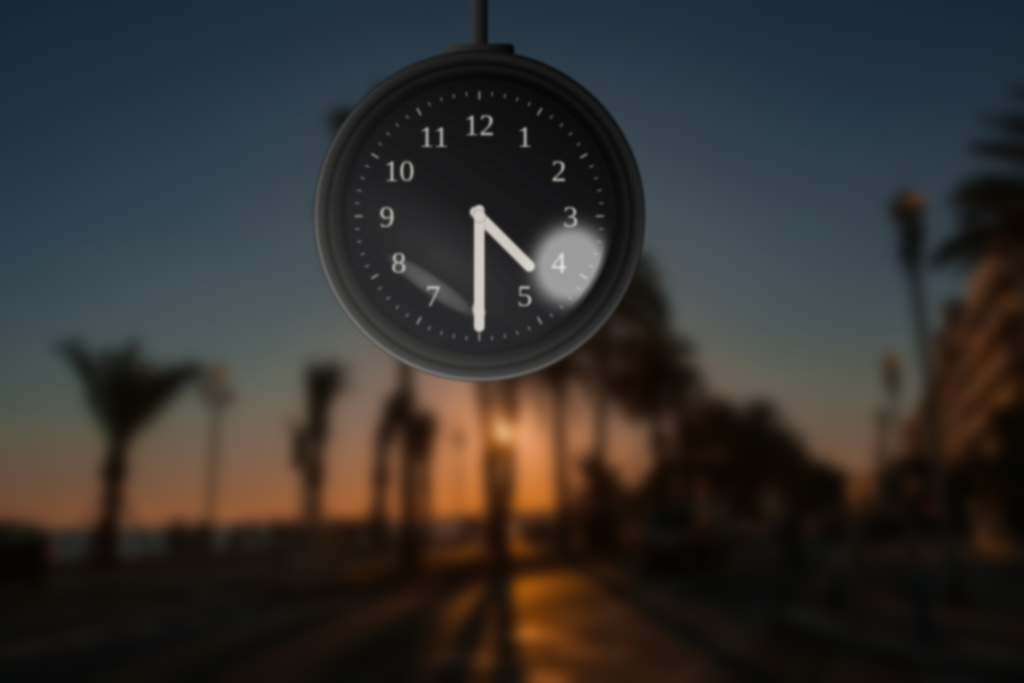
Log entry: 4:30
